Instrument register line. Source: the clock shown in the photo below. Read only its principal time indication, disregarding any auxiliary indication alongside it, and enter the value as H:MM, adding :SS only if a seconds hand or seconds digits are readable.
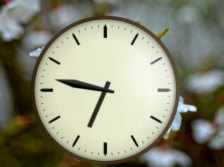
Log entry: 6:47
